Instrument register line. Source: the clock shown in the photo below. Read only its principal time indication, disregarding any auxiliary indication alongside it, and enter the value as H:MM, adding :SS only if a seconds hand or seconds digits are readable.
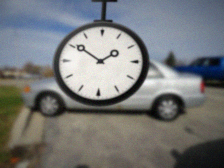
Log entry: 1:51
